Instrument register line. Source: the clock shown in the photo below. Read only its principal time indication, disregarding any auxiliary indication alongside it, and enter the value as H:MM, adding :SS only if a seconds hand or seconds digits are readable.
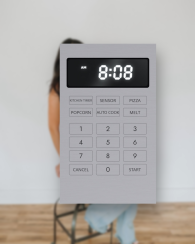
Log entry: 8:08
